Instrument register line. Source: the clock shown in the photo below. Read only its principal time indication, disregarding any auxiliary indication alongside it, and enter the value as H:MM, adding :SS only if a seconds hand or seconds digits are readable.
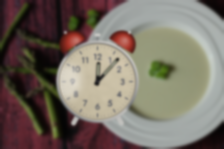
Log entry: 12:07
